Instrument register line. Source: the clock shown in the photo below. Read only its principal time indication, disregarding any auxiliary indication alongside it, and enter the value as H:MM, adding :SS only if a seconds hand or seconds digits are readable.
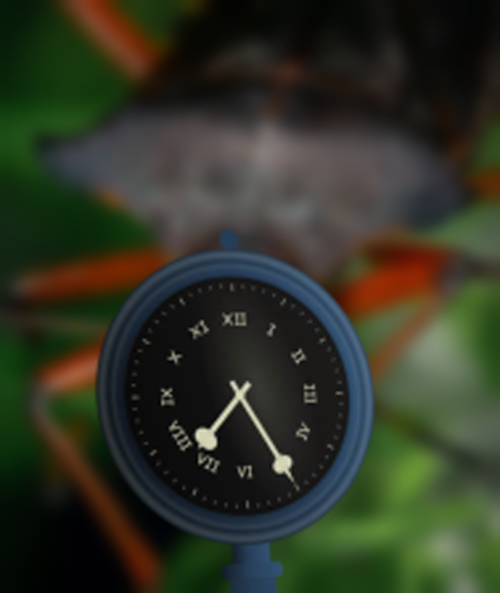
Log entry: 7:25
